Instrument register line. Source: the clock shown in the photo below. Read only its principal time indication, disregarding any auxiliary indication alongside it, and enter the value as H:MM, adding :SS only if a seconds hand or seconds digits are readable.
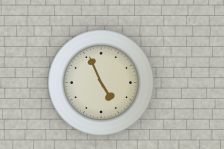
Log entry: 4:56
